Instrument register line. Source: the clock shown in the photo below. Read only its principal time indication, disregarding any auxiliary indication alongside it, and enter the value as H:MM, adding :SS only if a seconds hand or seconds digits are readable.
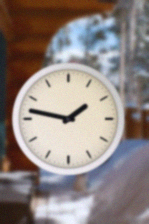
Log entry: 1:47
